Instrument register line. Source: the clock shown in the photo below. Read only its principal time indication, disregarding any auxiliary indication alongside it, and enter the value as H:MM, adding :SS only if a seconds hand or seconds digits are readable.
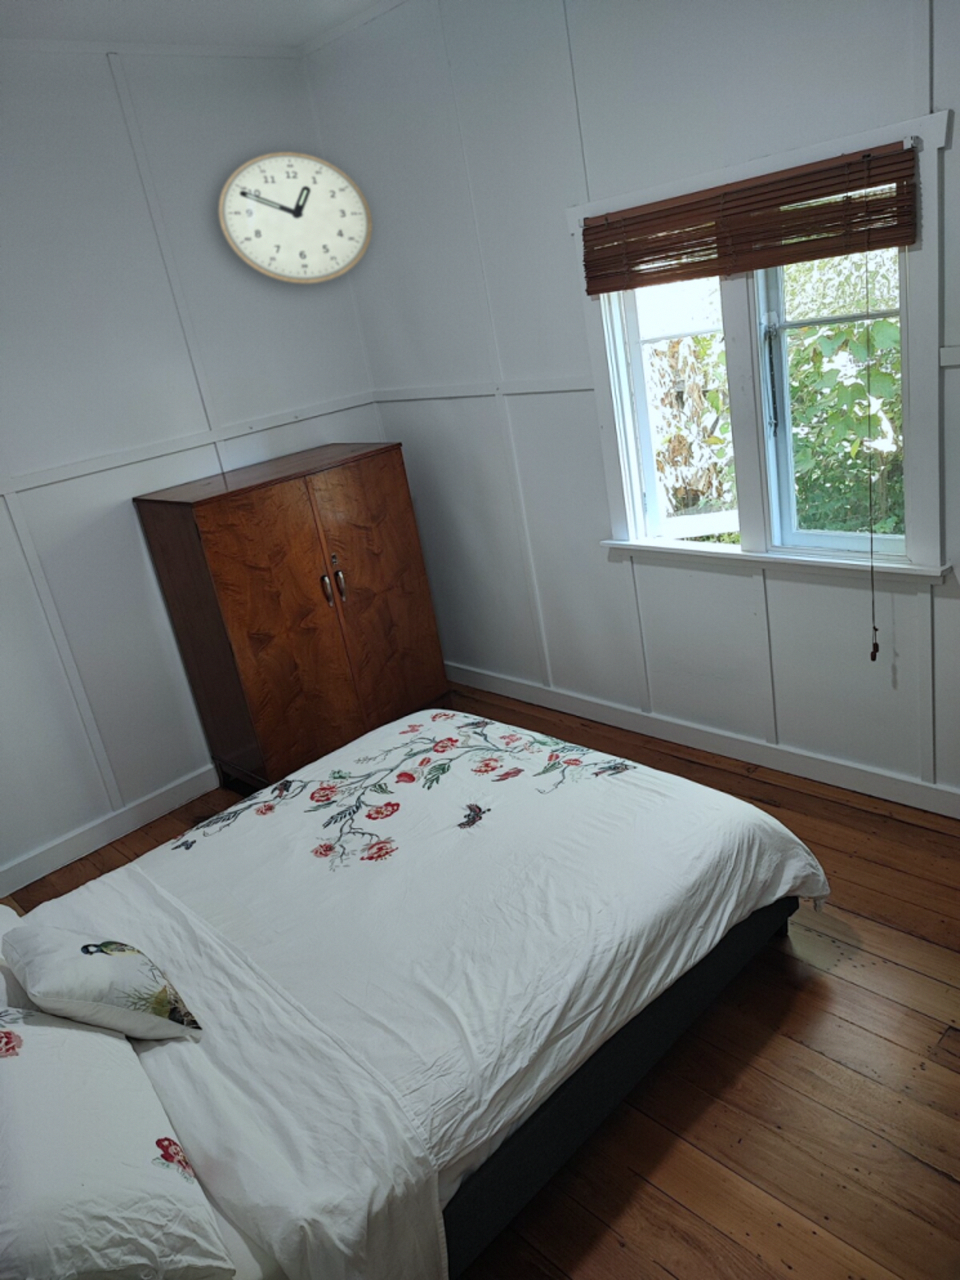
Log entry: 12:49
